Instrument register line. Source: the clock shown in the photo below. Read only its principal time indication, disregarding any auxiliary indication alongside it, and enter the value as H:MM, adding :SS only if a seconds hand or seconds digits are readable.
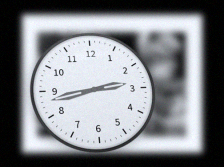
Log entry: 2:43
